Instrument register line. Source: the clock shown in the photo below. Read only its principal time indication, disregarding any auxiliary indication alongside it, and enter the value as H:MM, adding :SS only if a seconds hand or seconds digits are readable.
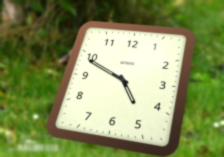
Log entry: 4:49
